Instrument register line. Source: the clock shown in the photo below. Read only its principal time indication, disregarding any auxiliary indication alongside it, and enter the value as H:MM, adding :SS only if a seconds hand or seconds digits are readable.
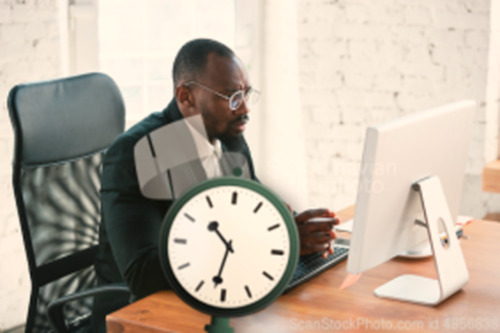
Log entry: 10:32
